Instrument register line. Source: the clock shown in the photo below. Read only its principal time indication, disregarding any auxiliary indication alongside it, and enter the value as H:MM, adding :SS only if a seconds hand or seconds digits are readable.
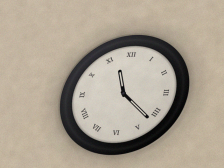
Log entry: 11:22
